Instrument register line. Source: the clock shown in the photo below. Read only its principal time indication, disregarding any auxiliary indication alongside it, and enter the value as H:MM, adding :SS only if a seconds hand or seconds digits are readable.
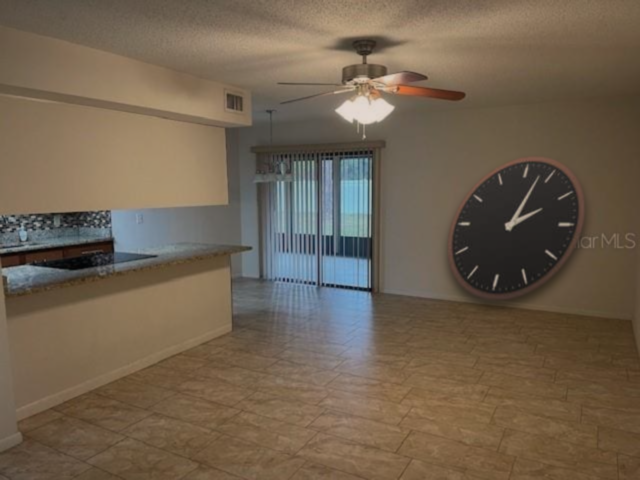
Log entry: 2:03
